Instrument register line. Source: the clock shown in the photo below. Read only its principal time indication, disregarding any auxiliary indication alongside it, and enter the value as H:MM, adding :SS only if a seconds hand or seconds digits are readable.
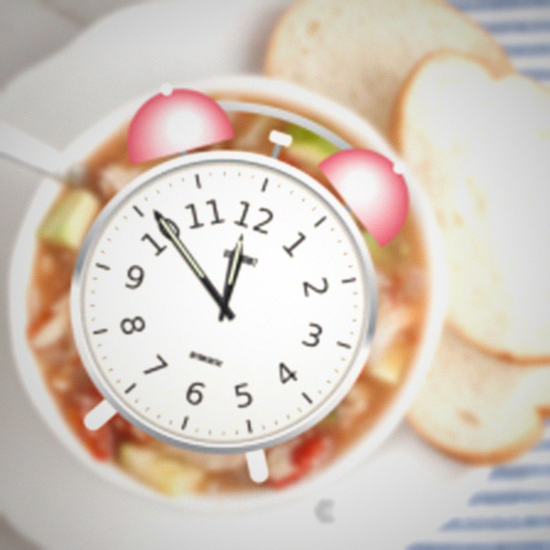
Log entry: 11:51
